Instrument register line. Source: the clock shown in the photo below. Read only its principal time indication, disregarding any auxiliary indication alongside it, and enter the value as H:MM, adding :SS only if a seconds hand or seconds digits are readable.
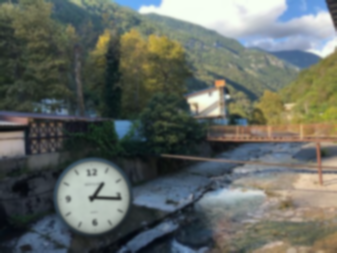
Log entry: 1:16
